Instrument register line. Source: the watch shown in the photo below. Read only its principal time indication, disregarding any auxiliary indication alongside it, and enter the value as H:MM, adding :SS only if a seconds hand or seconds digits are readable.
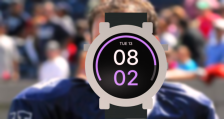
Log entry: 8:02
